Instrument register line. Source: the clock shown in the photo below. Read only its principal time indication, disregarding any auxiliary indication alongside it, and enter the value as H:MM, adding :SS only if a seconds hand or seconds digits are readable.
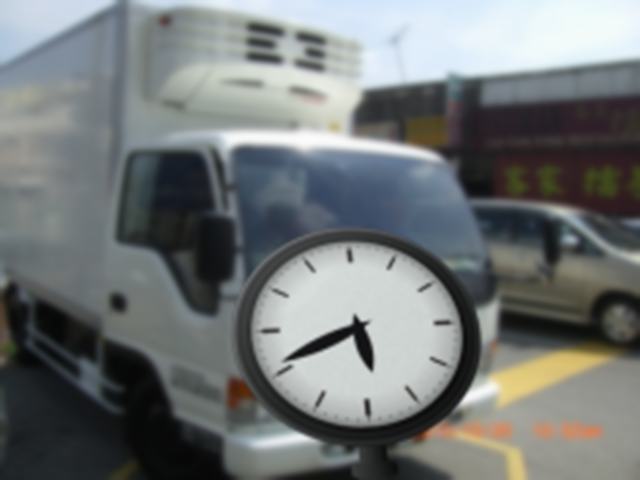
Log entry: 5:41
